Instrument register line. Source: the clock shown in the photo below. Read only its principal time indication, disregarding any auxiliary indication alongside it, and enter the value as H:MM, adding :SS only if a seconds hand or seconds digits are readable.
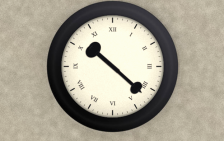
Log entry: 10:22
